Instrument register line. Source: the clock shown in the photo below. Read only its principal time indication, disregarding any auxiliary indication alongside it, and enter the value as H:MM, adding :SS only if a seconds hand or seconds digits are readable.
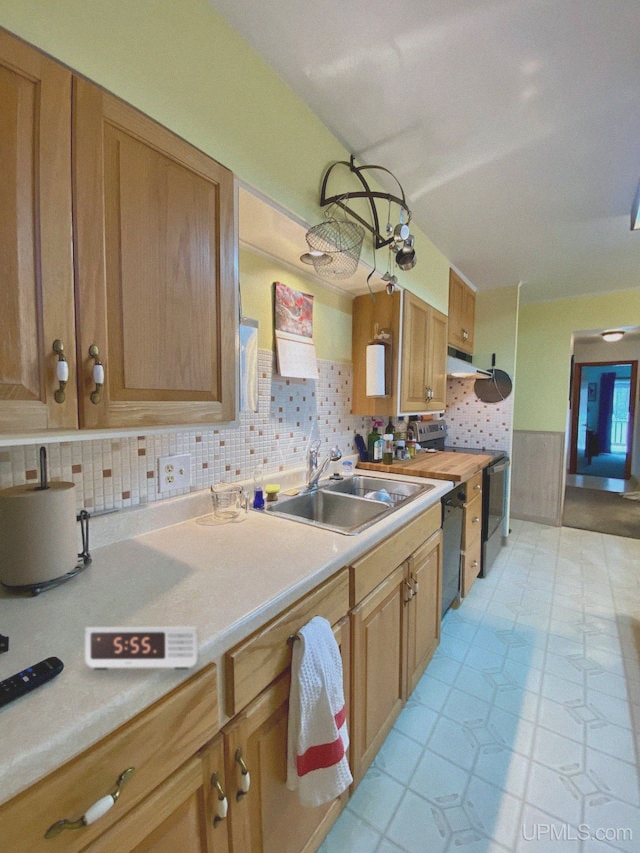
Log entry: 5:55
